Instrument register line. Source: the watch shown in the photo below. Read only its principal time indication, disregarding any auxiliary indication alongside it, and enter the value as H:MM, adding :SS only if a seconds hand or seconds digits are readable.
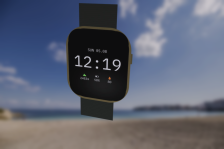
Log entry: 12:19
